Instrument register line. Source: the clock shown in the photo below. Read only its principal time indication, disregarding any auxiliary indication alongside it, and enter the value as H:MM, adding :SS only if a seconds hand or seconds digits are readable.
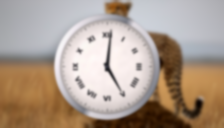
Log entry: 5:01
